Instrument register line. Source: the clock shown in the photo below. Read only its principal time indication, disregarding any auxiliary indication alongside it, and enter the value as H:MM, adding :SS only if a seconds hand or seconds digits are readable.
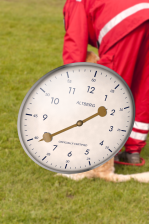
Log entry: 1:39
